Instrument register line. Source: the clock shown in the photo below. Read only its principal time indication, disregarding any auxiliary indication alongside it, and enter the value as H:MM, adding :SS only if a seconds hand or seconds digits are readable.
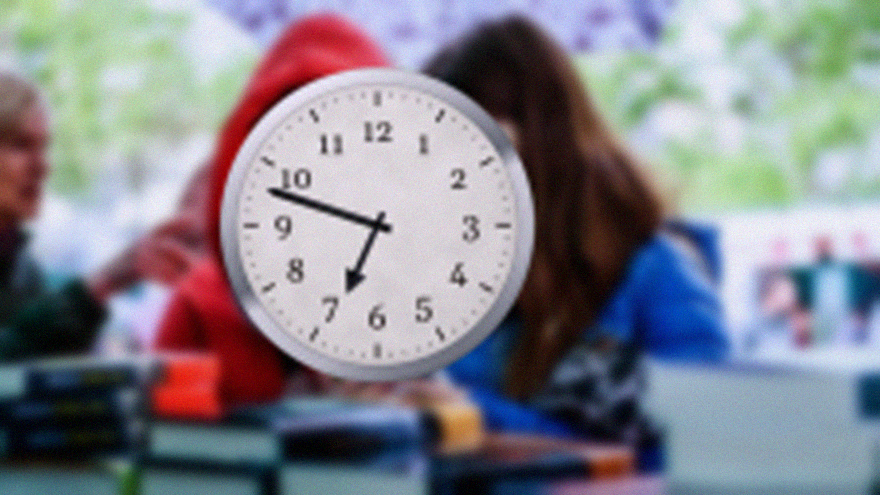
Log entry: 6:48
